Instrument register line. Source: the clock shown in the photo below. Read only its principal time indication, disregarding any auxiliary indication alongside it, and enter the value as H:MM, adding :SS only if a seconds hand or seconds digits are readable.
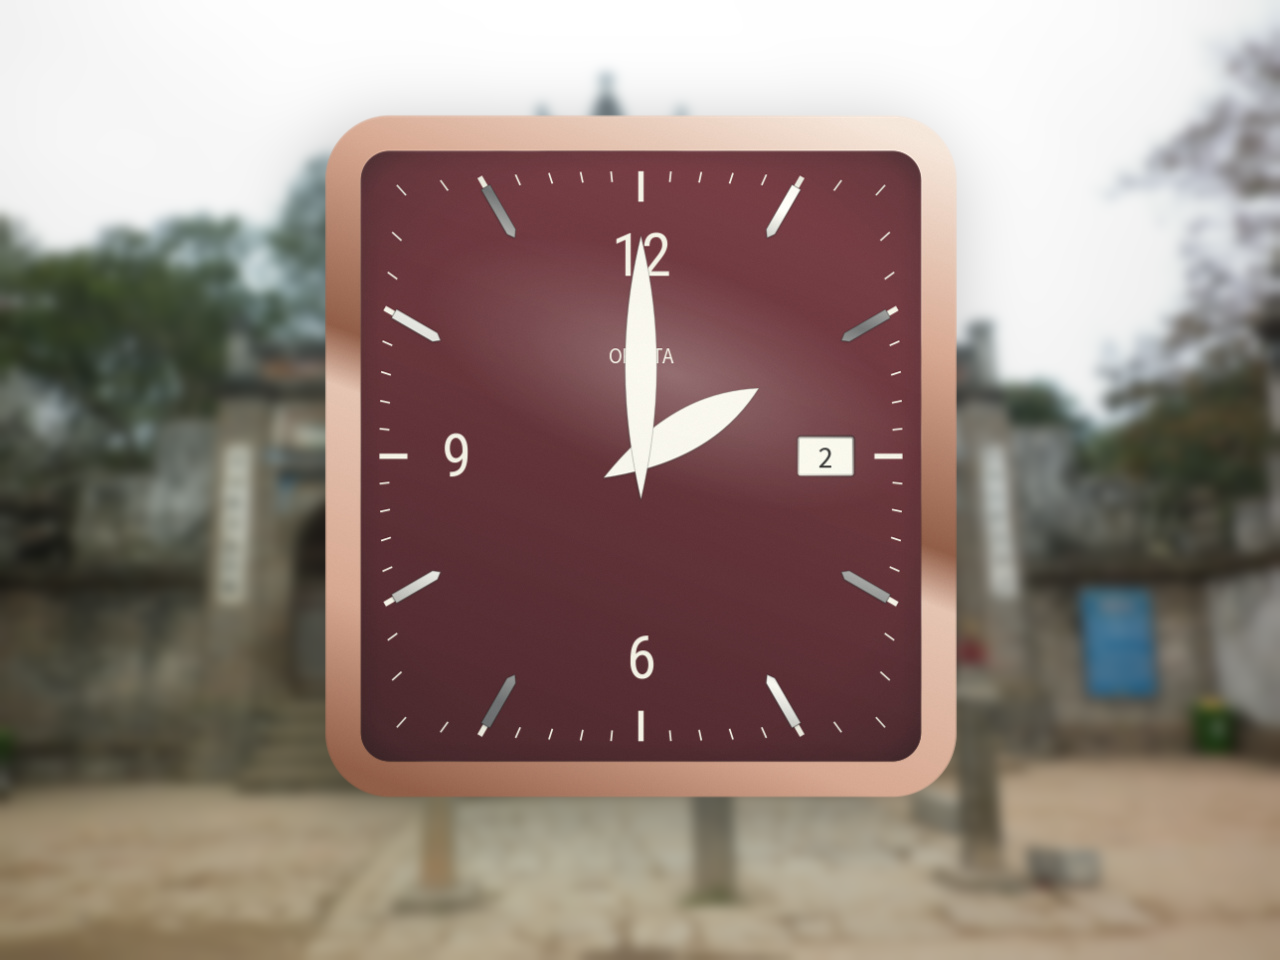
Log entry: 2:00
